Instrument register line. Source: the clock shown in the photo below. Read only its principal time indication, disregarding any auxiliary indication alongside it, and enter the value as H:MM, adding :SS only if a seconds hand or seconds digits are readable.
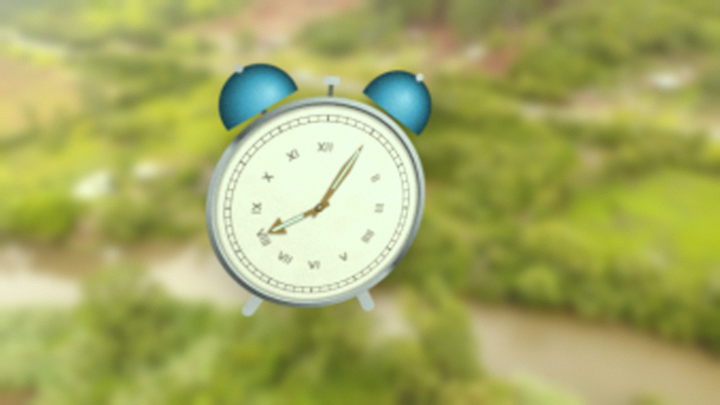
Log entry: 8:05
